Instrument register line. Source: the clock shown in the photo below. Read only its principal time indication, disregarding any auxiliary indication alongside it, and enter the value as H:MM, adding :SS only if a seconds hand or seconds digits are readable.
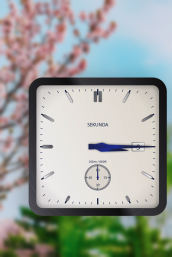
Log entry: 3:15
